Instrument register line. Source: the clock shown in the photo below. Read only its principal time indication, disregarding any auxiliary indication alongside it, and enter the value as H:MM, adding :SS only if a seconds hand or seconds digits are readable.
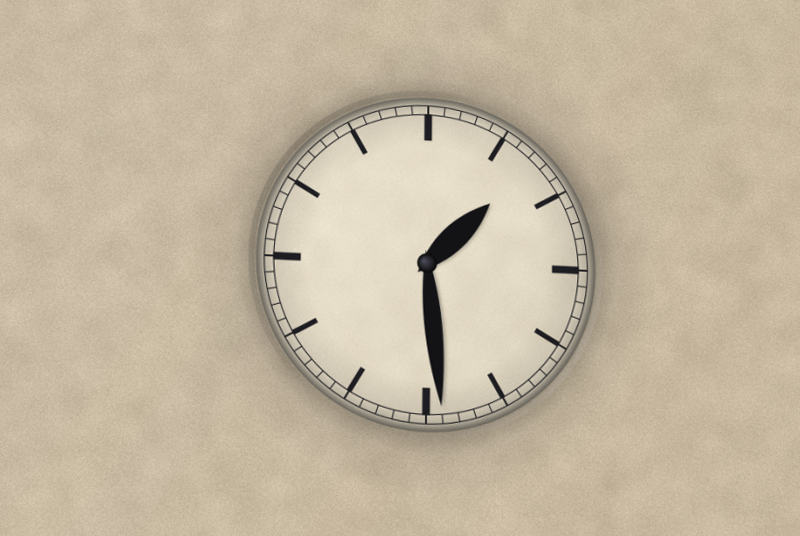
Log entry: 1:29
